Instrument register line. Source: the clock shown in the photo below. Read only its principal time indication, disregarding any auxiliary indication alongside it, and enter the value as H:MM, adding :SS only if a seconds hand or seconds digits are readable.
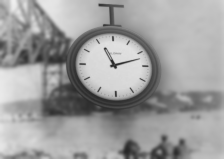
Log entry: 11:12
